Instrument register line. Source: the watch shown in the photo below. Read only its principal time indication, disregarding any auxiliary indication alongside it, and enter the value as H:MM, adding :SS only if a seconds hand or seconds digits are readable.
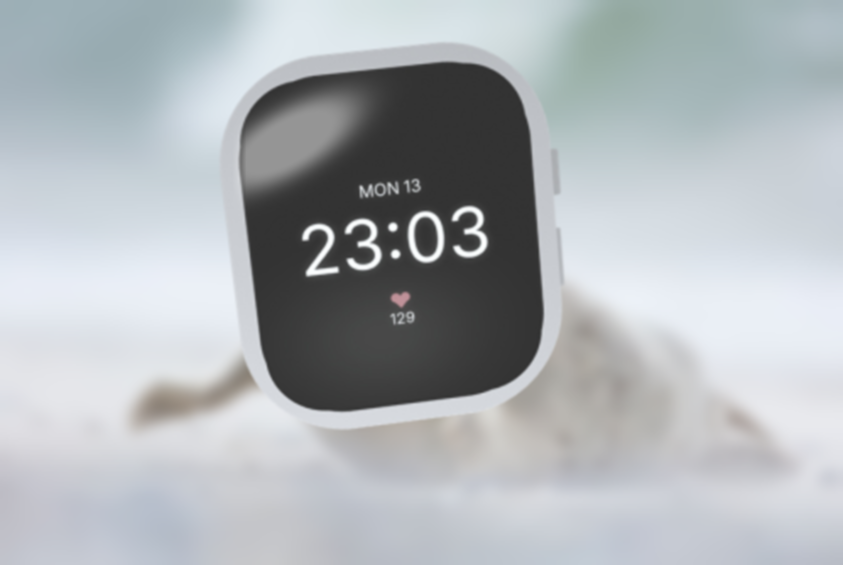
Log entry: 23:03
